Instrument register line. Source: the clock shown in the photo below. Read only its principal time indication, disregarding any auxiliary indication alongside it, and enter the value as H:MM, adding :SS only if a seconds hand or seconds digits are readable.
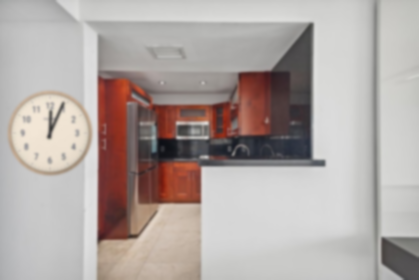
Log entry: 12:04
